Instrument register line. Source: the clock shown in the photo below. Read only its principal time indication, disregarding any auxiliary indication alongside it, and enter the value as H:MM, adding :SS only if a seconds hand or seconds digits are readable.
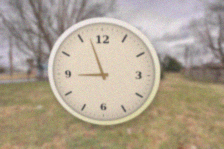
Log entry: 8:57
